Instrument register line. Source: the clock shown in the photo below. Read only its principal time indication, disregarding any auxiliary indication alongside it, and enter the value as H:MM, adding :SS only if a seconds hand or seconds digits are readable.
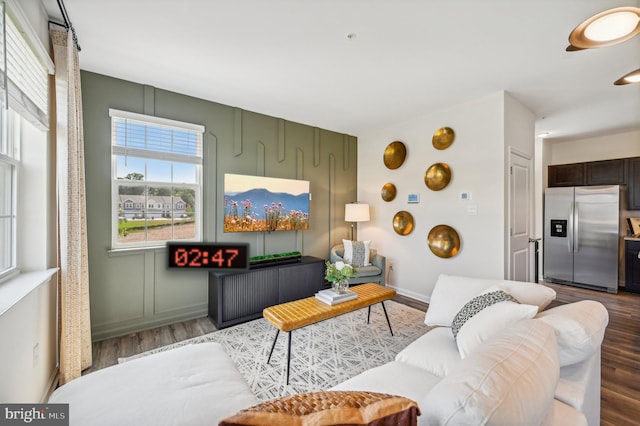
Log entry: 2:47
